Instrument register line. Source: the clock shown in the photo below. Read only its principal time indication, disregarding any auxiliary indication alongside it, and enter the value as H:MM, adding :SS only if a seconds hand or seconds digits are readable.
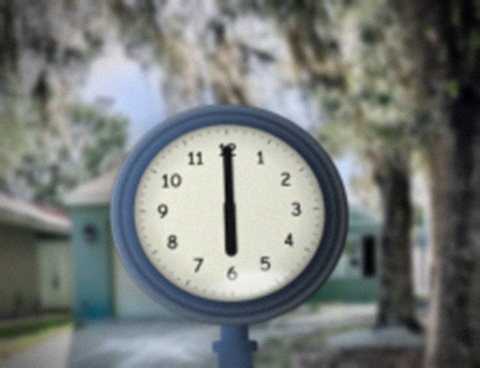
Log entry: 6:00
